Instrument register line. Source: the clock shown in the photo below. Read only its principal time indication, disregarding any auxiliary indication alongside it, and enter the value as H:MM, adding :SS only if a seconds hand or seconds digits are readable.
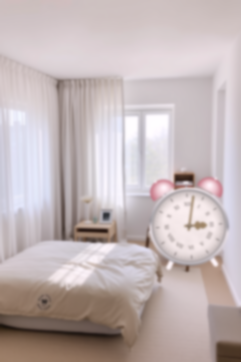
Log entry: 3:02
